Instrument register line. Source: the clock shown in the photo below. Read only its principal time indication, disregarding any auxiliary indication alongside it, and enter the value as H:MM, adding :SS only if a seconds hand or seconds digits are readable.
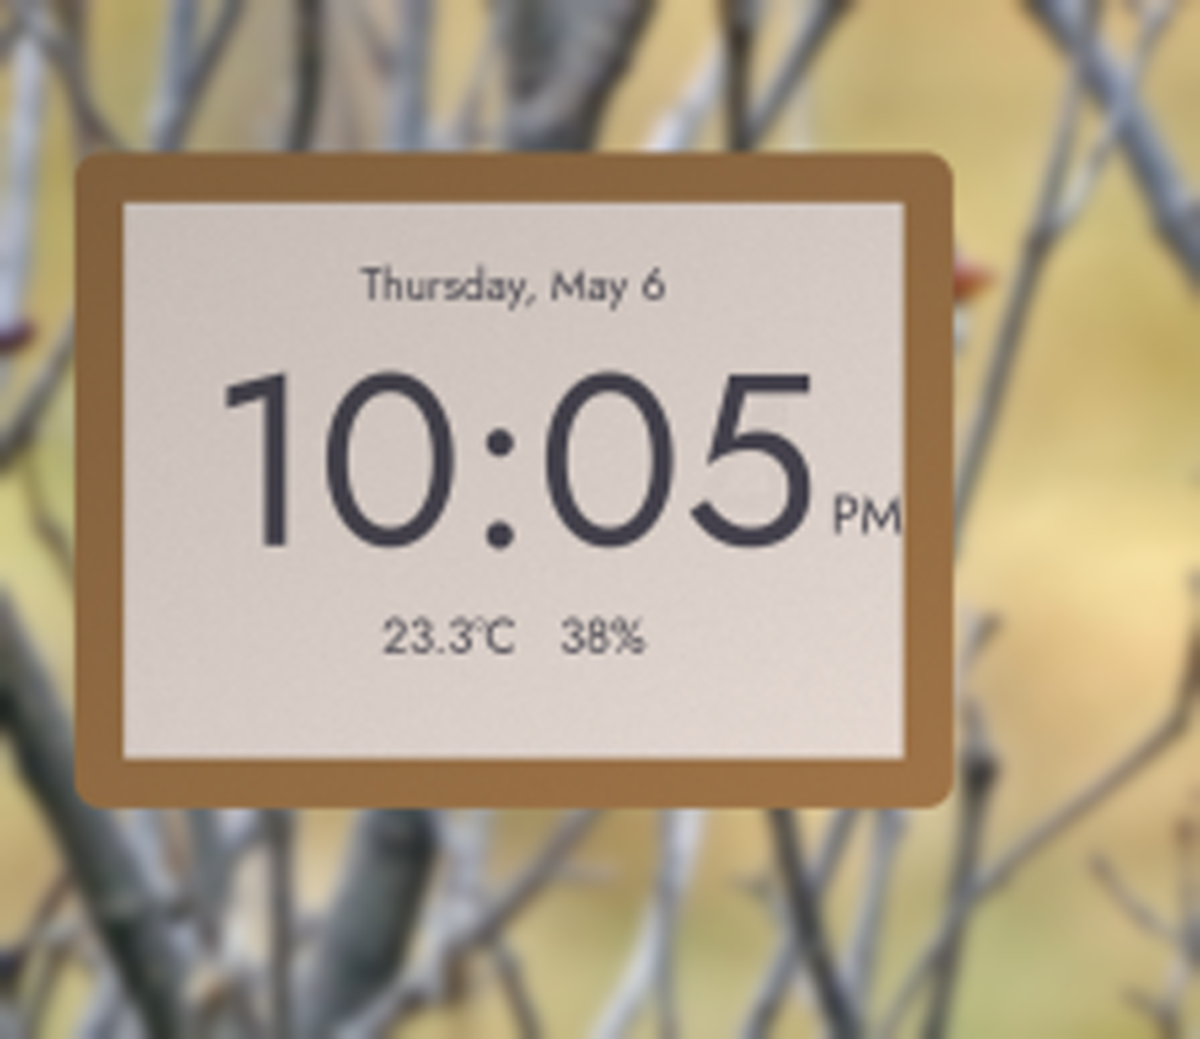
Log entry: 10:05
